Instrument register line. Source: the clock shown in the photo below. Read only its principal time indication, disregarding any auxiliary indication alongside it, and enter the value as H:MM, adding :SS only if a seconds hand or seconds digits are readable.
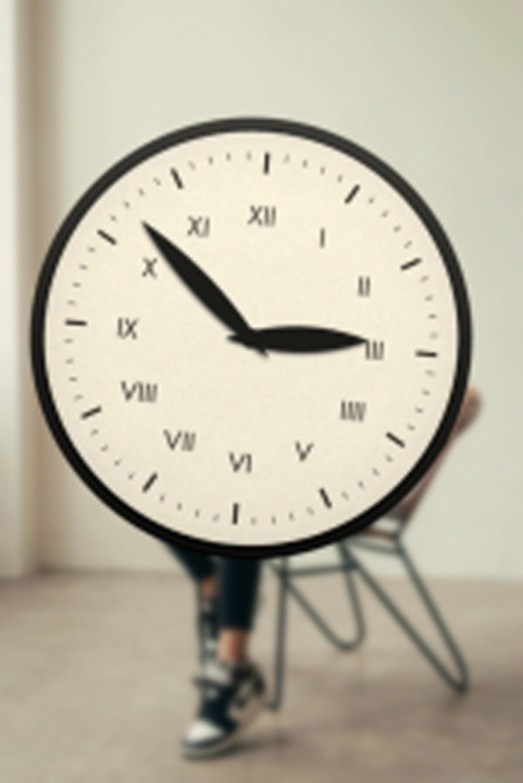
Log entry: 2:52
